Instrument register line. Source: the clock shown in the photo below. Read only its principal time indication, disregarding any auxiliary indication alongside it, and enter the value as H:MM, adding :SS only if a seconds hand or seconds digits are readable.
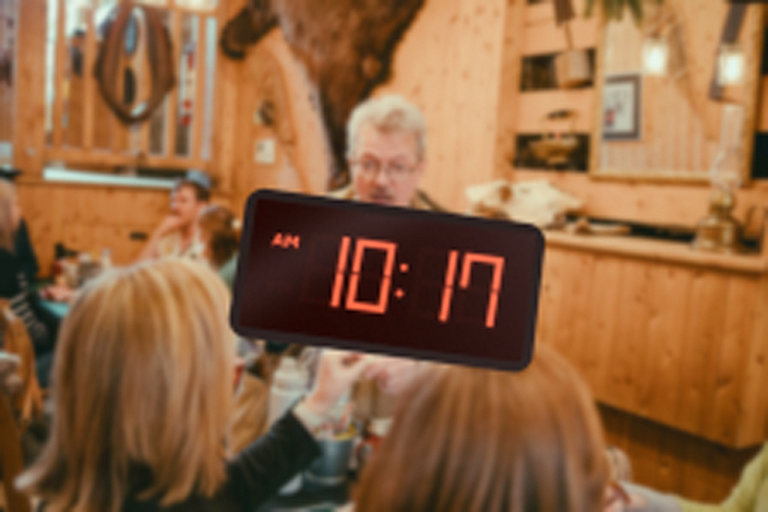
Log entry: 10:17
